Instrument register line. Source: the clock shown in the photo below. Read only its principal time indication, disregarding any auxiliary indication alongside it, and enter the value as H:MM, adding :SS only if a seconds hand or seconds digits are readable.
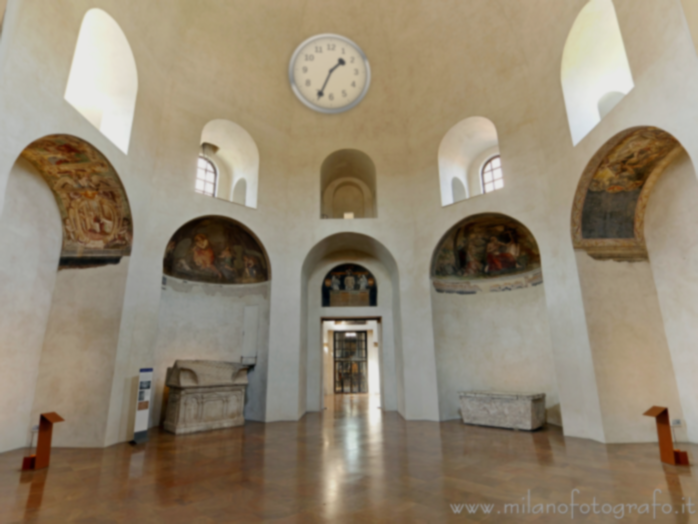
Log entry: 1:34
